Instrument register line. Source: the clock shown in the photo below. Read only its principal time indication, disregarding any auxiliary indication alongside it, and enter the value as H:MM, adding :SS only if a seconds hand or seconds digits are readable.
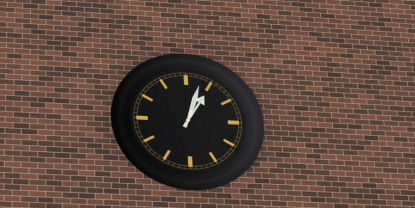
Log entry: 1:03
